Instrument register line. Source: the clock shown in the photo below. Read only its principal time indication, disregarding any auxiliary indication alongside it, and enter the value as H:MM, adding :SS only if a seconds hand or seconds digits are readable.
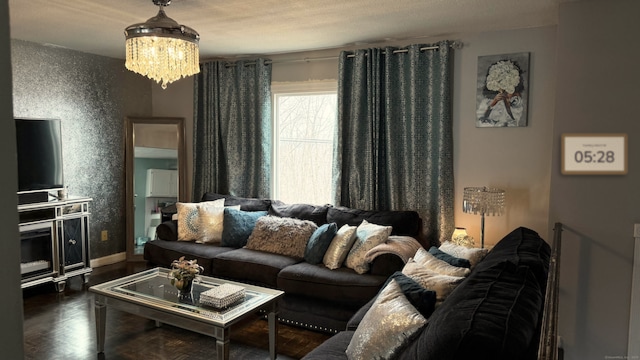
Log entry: 5:28
